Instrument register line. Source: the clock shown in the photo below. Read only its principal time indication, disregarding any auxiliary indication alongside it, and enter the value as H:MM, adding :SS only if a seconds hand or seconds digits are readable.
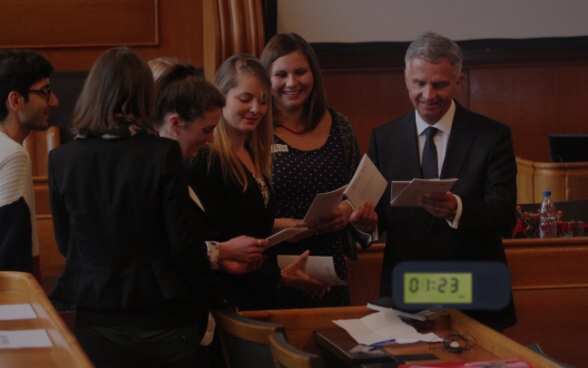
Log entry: 1:23
